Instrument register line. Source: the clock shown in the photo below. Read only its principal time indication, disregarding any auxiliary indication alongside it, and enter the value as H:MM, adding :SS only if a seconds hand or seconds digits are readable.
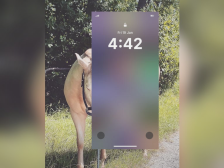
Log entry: 4:42
